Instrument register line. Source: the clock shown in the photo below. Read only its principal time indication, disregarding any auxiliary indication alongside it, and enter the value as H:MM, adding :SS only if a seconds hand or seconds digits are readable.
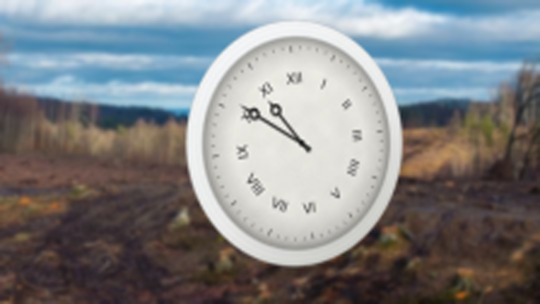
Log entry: 10:51
